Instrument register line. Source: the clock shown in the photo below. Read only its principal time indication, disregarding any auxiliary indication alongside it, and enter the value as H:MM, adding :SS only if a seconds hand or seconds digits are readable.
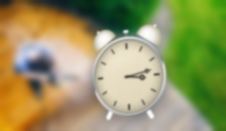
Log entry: 3:13
